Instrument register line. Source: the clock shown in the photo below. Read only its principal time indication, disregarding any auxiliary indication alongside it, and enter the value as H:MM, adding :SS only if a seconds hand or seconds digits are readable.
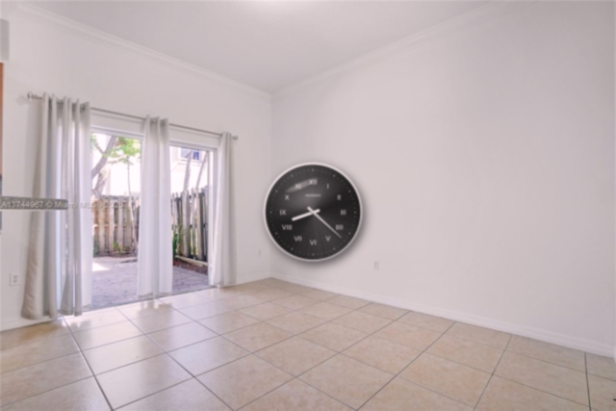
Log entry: 8:22
